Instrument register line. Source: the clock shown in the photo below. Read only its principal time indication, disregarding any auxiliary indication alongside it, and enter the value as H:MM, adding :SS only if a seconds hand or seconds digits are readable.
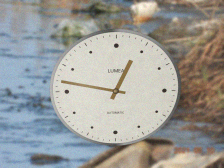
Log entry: 12:47
